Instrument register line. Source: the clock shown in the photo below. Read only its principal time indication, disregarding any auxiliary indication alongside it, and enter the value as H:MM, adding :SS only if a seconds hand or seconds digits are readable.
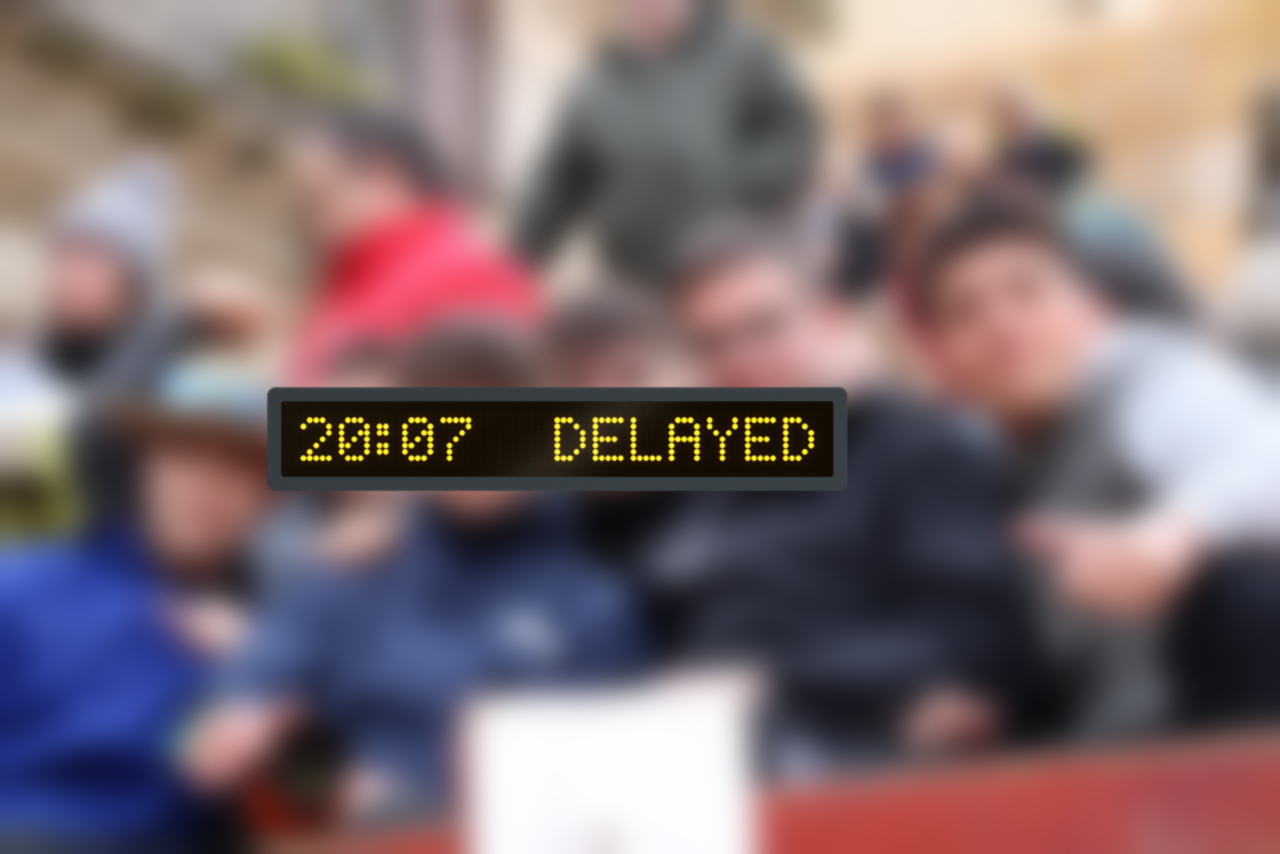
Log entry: 20:07
